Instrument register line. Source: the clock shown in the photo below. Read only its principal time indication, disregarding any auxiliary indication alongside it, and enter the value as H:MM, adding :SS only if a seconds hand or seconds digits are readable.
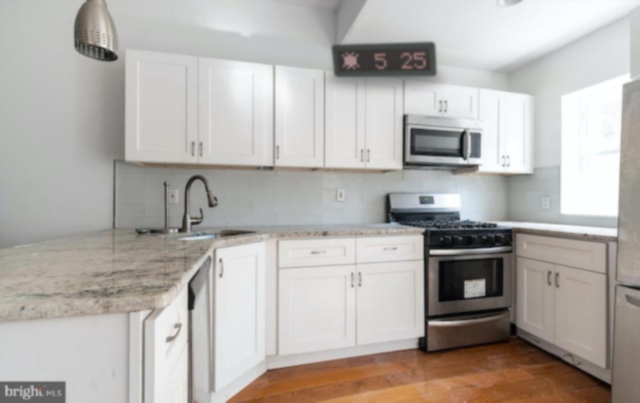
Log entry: 5:25
